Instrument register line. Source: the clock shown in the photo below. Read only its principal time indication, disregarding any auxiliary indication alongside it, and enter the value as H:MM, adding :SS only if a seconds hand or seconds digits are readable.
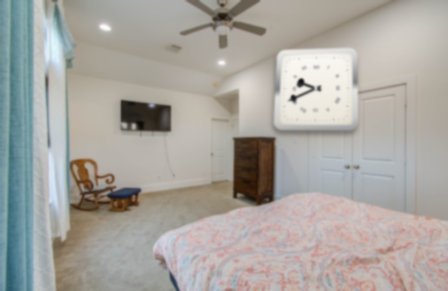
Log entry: 9:41
